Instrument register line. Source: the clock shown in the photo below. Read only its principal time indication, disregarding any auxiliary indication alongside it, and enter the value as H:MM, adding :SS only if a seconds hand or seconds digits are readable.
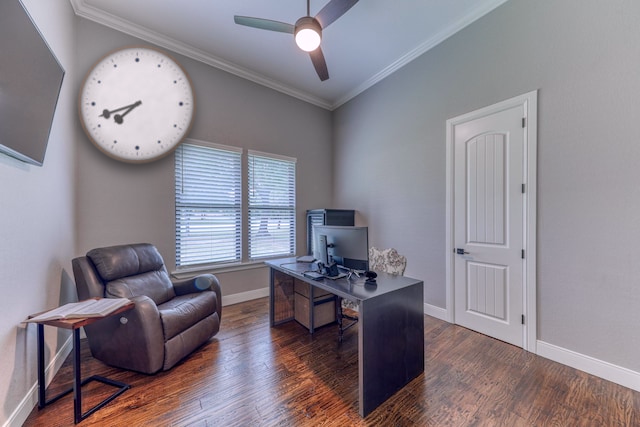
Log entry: 7:42
